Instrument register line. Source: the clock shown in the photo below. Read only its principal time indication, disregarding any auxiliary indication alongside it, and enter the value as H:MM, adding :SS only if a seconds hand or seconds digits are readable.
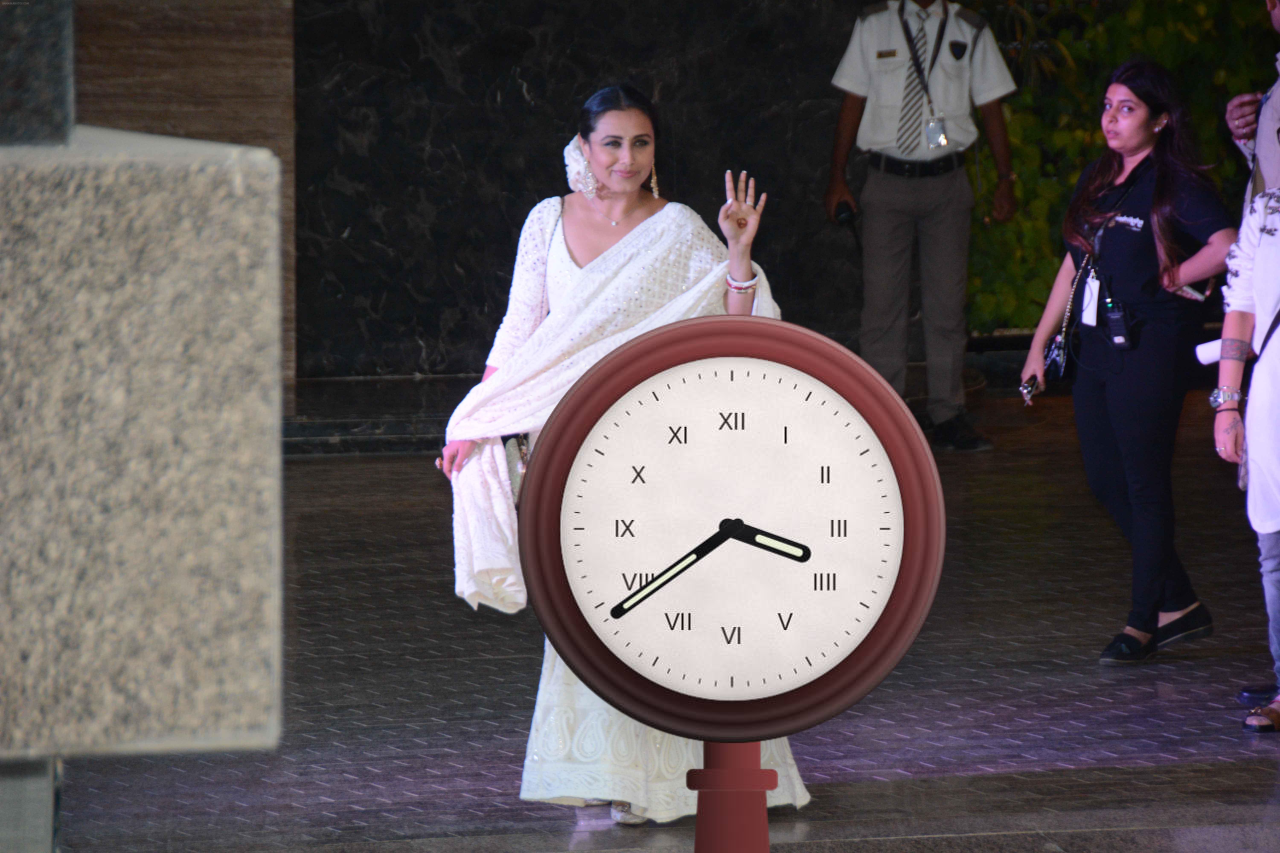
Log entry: 3:39
